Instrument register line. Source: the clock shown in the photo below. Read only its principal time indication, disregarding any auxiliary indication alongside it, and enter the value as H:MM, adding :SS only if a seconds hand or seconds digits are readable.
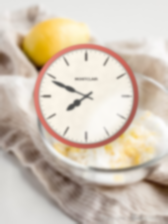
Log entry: 7:49
